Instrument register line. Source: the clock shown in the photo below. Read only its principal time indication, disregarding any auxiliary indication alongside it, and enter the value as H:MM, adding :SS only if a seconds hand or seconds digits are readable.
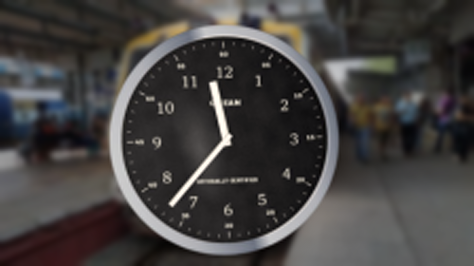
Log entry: 11:37
